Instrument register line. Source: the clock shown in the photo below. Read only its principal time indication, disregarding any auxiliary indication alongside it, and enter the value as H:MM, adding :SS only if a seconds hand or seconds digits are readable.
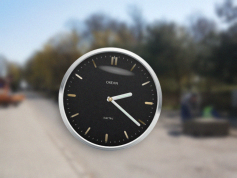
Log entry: 2:21
